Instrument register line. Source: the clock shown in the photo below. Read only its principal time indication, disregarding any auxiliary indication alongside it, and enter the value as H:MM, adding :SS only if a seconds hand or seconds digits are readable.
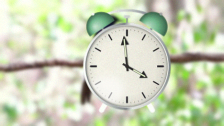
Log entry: 3:59
